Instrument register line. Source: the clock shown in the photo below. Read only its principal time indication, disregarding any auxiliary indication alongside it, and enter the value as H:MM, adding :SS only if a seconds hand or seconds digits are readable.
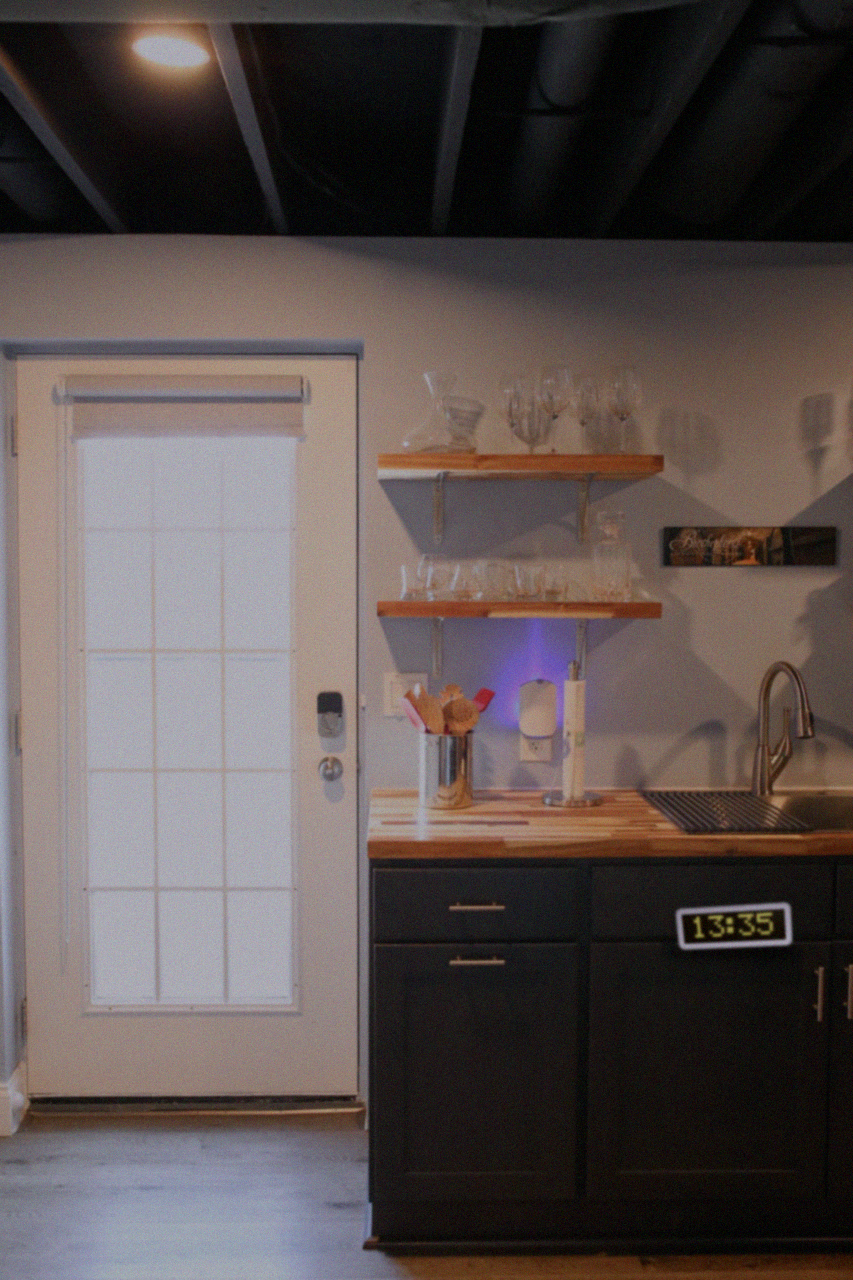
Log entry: 13:35
